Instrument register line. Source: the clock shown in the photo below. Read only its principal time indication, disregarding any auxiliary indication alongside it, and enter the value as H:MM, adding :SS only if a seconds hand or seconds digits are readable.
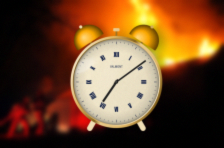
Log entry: 7:09
